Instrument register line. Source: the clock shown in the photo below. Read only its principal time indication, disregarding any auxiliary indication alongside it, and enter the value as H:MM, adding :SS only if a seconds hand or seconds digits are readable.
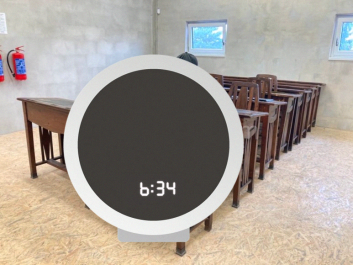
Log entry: 6:34
